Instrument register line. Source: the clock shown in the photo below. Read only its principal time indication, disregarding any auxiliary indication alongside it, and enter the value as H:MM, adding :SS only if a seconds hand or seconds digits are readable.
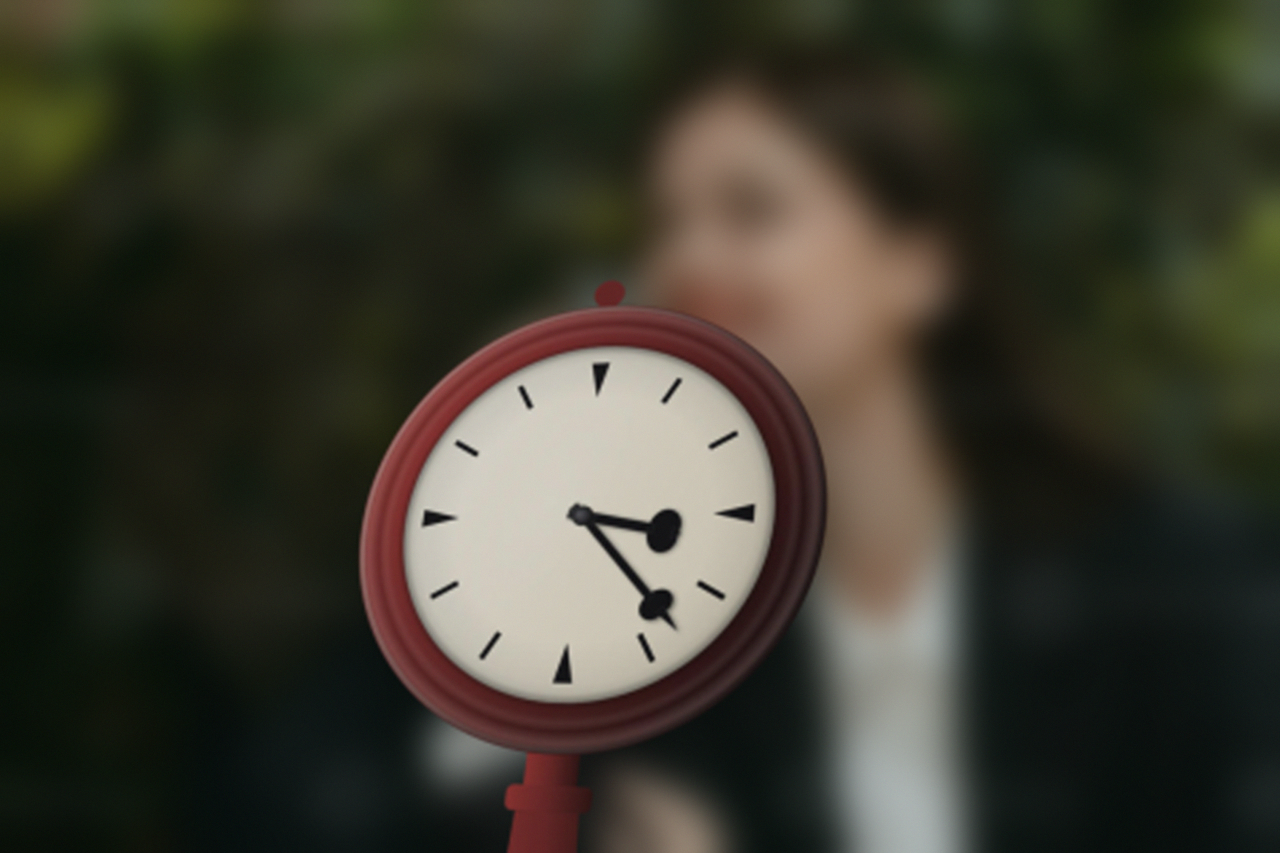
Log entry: 3:23
